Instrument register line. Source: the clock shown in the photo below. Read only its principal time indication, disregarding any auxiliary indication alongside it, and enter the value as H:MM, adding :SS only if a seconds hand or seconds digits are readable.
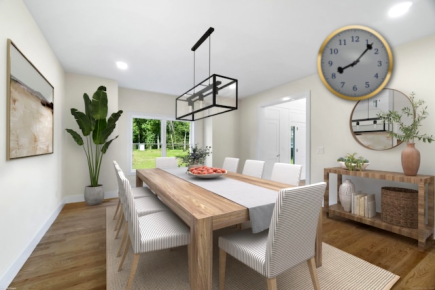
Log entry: 8:07
